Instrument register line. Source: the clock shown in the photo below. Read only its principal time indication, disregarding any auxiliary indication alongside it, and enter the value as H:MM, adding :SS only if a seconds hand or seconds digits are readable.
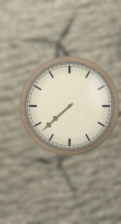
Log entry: 7:38
